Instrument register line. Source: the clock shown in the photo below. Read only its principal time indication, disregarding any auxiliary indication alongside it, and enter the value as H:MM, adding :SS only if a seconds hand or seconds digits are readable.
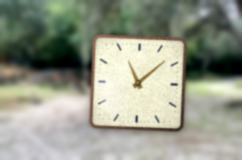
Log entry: 11:08
